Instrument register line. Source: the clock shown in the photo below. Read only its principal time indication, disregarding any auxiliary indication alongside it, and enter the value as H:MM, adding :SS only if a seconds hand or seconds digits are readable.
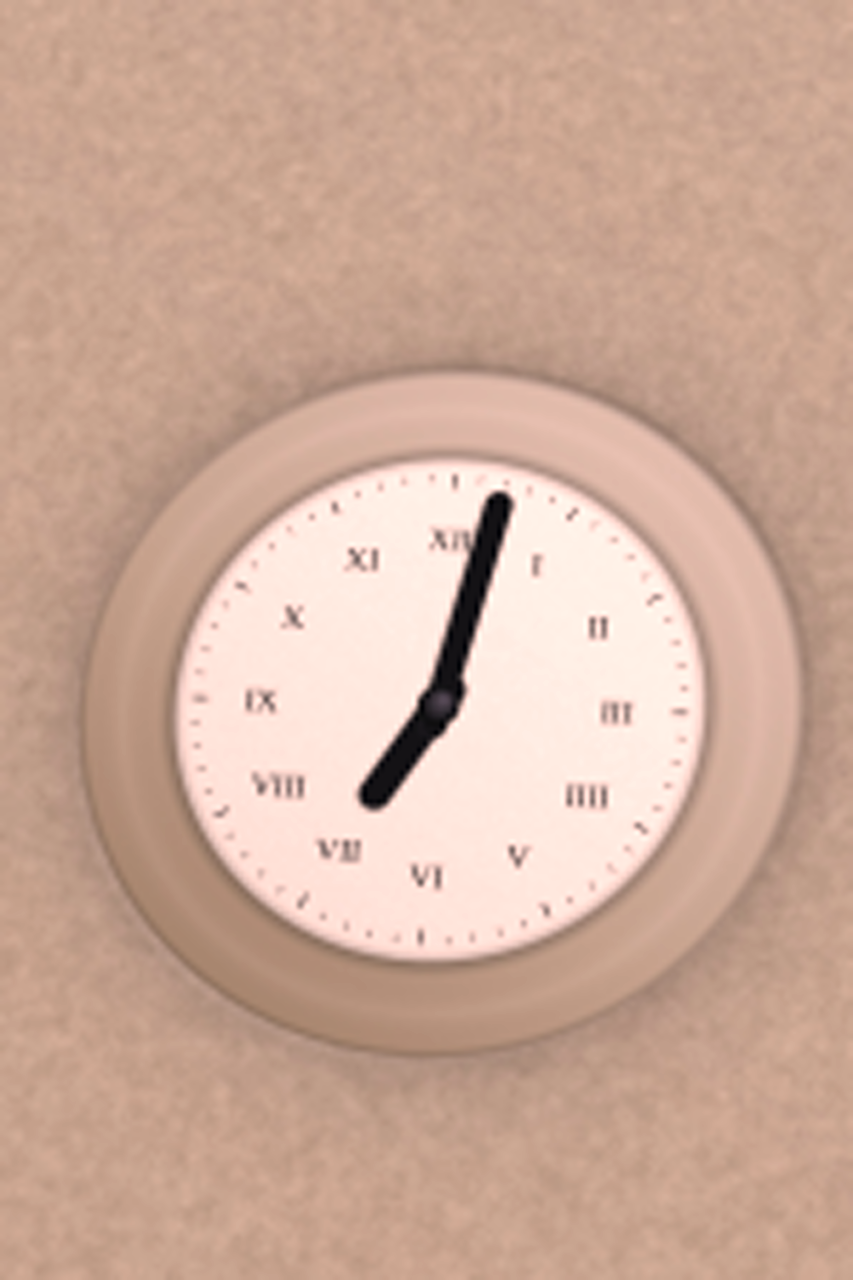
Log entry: 7:02
